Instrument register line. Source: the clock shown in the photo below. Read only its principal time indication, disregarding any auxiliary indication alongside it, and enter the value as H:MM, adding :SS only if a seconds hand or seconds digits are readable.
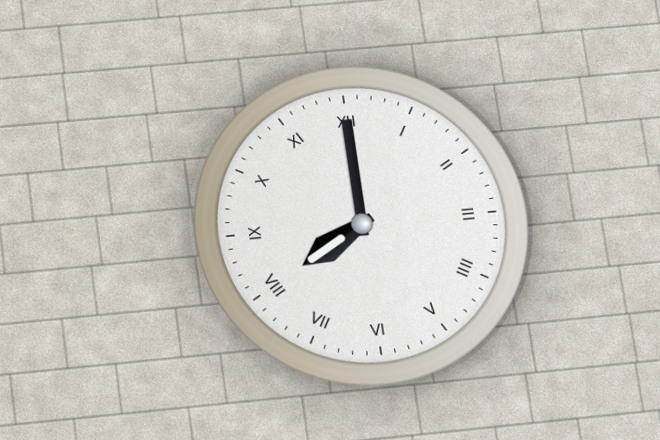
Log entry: 8:00
